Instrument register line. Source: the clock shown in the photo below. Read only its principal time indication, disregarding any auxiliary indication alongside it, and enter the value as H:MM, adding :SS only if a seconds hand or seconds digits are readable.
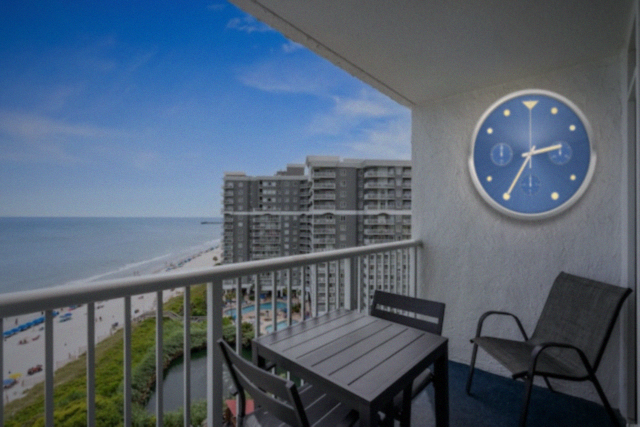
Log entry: 2:35
